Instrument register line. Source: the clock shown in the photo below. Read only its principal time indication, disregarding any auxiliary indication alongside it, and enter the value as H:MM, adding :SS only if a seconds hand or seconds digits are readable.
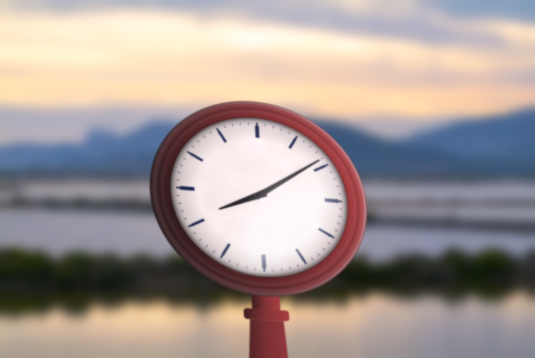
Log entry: 8:09
